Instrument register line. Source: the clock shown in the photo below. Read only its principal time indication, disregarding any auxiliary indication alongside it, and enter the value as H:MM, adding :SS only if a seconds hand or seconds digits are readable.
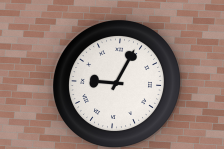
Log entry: 9:04
